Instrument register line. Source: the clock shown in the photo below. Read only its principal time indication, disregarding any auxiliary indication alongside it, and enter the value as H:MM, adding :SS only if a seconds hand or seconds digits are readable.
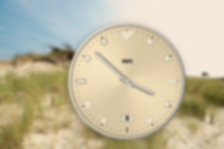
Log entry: 3:52
